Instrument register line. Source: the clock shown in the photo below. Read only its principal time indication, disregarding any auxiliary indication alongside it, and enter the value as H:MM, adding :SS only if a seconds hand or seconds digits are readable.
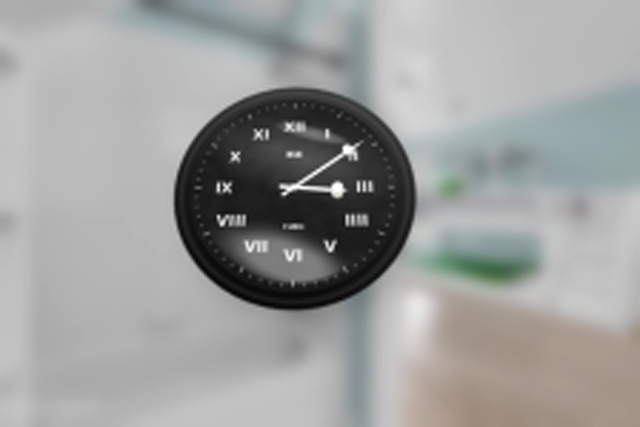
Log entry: 3:09
